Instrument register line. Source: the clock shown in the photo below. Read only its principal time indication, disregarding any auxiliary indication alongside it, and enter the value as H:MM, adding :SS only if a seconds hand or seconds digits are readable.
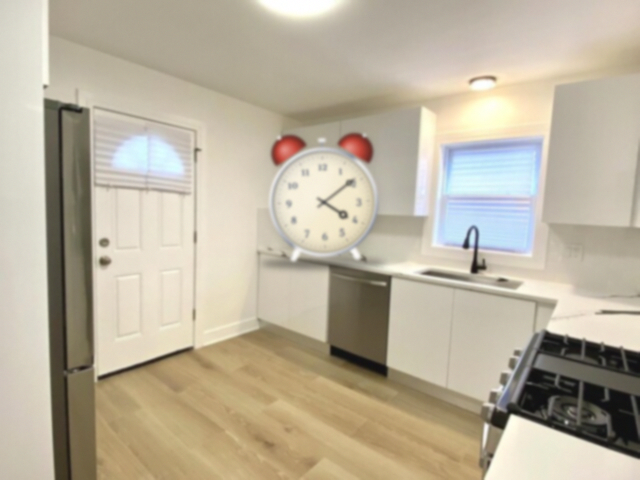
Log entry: 4:09
